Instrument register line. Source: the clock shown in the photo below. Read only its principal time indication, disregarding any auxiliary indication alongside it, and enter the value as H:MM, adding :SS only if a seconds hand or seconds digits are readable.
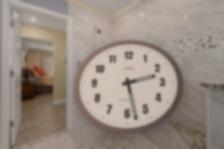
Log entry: 2:28
